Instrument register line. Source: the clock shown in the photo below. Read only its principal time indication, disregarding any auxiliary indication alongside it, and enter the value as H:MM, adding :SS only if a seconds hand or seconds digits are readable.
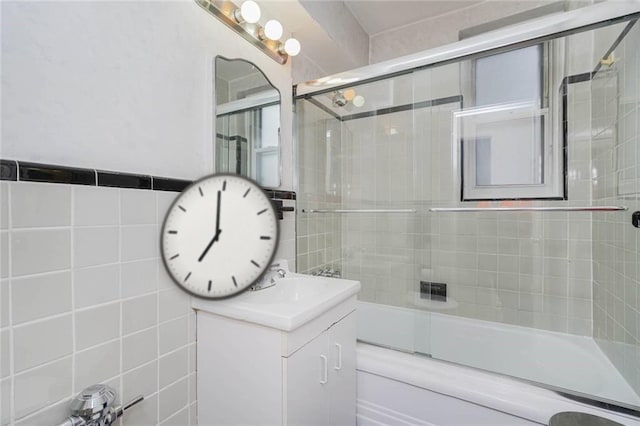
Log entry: 6:59
